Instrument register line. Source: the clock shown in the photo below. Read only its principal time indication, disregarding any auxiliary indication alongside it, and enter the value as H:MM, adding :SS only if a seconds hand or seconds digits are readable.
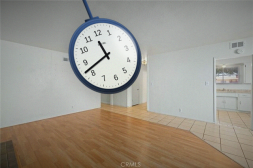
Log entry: 11:42
